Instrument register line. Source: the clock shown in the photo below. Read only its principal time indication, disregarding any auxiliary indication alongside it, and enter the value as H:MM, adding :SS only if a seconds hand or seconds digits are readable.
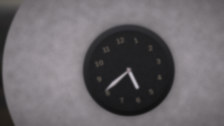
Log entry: 5:41
